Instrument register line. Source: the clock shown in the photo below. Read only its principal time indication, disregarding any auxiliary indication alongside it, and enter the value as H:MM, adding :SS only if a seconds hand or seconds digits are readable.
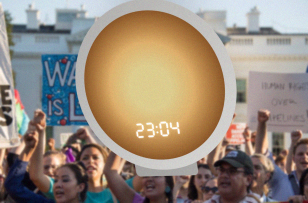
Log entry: 23:04
